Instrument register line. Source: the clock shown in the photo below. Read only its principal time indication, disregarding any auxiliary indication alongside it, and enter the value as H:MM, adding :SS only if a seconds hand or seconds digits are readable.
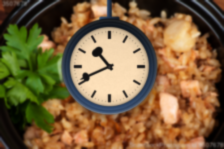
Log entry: 10:41
